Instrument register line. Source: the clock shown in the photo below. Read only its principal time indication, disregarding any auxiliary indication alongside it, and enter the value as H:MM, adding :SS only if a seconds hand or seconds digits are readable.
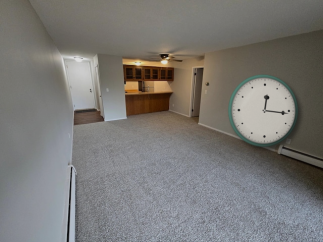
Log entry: 12:16
